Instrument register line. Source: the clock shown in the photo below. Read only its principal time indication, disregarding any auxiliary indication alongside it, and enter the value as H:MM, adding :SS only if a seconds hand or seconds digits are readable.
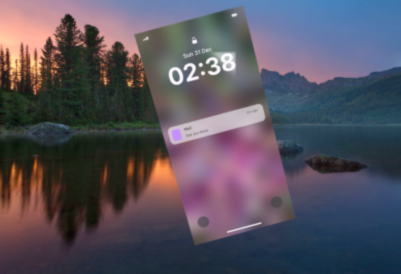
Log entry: 2:38
